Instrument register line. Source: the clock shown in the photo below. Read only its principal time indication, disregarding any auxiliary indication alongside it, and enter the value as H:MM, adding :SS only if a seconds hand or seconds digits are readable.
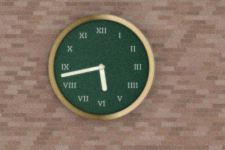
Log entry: 5:43
